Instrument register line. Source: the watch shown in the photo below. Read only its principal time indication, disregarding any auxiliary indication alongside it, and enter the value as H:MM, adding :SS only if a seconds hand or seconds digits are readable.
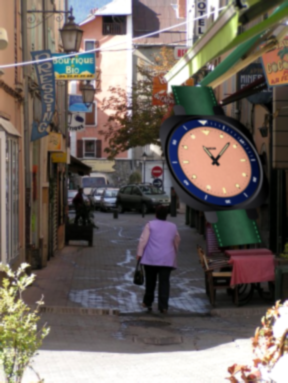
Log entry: 11:08
